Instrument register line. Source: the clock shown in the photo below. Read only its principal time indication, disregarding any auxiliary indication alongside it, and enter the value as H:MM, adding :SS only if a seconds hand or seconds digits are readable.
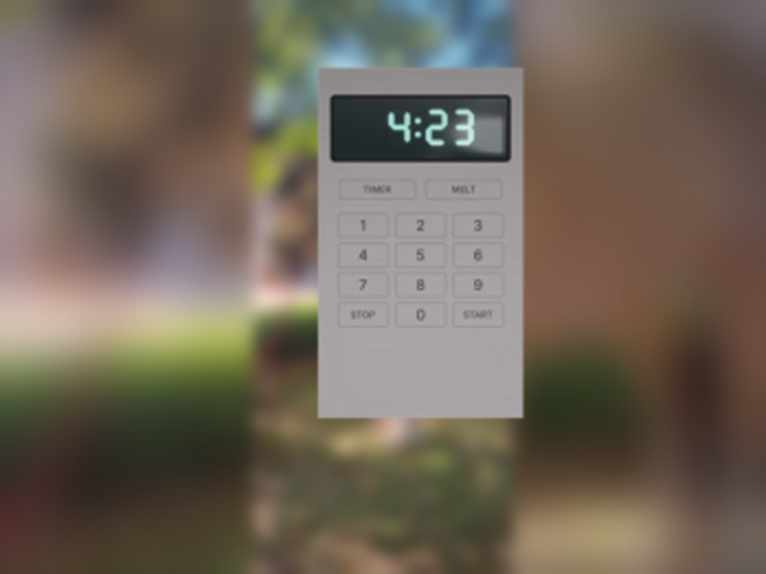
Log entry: 4:23
